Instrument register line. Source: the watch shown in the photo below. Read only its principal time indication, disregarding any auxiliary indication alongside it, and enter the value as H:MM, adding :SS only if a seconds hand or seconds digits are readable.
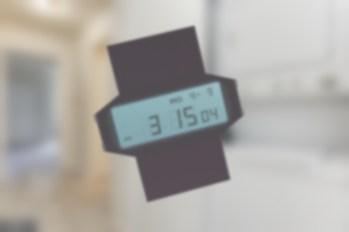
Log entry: 3:15
